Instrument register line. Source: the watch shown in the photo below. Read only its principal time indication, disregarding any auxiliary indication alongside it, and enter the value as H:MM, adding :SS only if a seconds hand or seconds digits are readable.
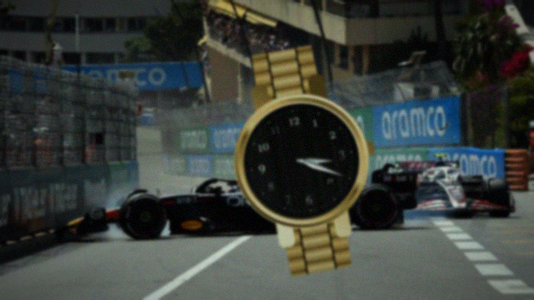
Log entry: 3:20
